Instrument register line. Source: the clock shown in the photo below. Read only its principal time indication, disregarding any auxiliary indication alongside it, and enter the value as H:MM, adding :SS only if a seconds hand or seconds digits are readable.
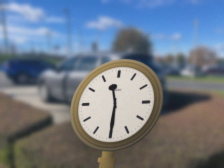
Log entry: 11:30
